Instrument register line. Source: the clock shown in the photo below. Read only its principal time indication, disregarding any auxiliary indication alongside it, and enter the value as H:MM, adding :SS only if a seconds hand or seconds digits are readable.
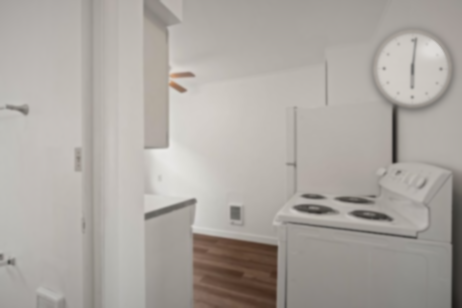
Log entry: 6:01
